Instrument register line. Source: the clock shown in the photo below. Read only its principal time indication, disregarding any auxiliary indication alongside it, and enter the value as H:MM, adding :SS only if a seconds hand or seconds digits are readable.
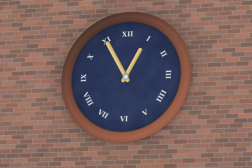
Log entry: 12:55
